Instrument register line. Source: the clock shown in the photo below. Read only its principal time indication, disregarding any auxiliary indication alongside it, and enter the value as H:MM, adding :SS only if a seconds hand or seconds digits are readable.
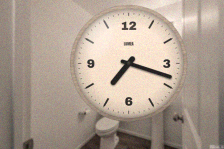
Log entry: 7:18
